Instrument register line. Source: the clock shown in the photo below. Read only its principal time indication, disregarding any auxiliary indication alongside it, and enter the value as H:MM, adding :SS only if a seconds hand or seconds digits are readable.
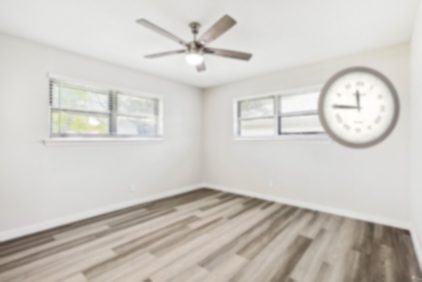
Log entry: 11:45
